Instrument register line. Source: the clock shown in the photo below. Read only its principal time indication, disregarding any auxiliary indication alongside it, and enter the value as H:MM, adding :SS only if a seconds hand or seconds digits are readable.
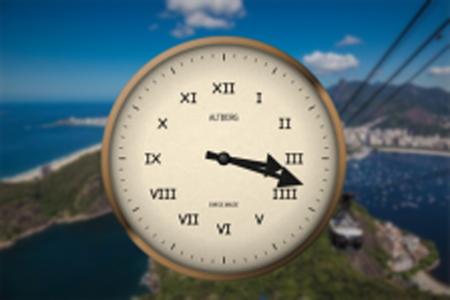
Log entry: 3:18
